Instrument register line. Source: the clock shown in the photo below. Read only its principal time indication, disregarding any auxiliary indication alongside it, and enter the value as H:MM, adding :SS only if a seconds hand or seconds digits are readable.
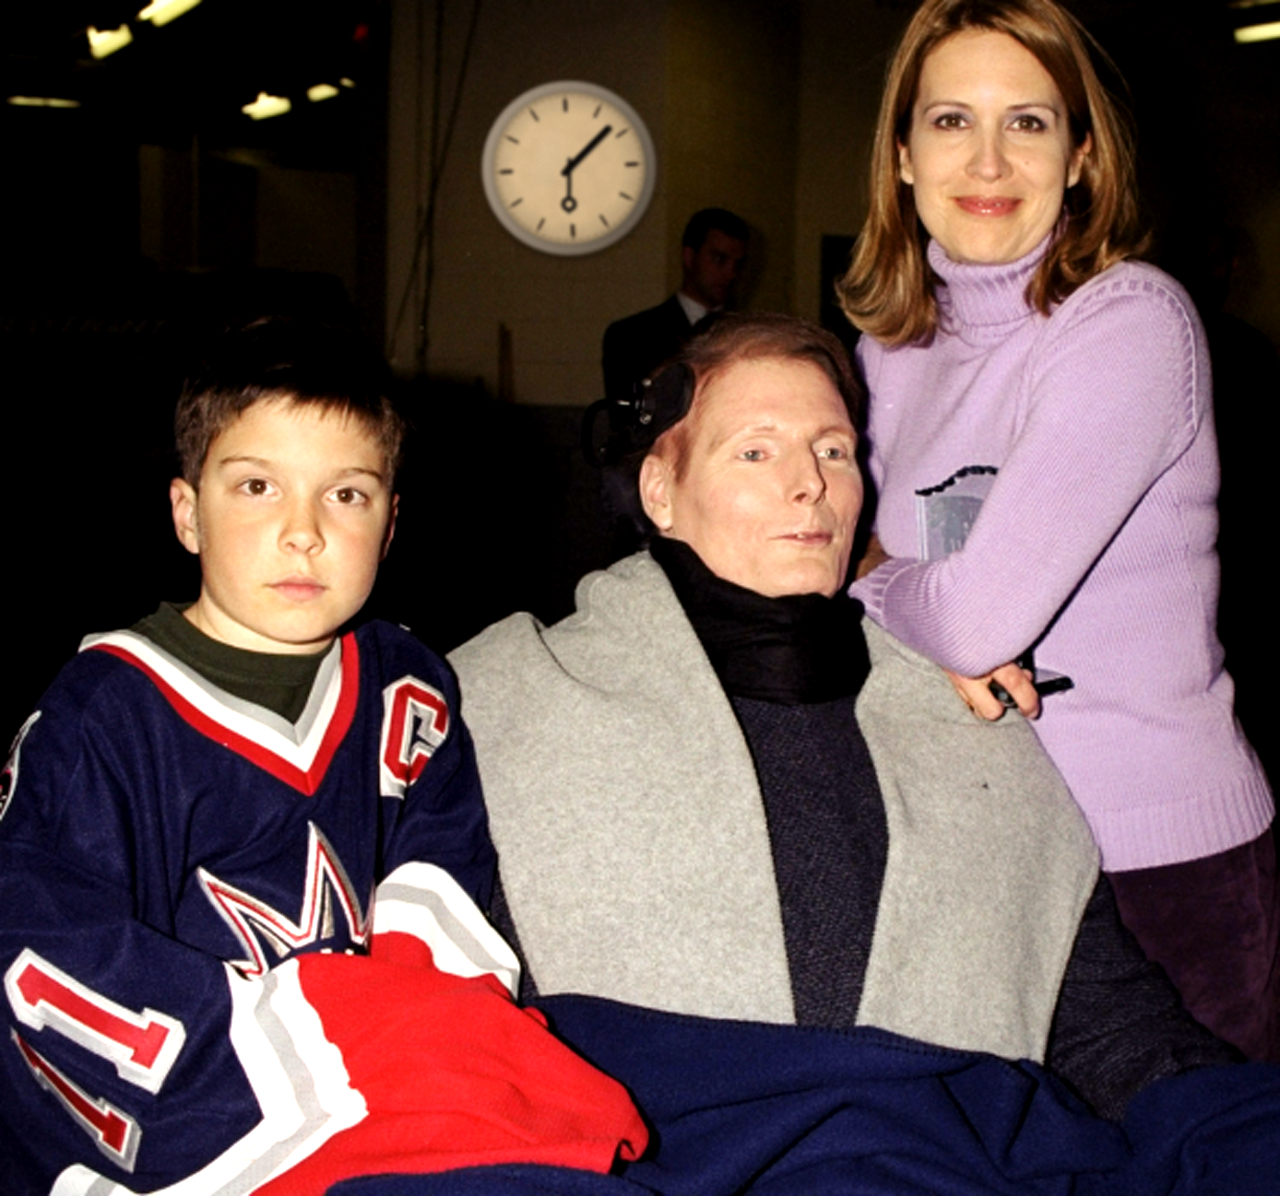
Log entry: 6:08
